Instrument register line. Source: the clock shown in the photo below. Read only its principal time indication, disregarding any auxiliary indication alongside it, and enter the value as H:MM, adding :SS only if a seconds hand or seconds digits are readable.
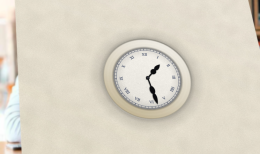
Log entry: 1:28
